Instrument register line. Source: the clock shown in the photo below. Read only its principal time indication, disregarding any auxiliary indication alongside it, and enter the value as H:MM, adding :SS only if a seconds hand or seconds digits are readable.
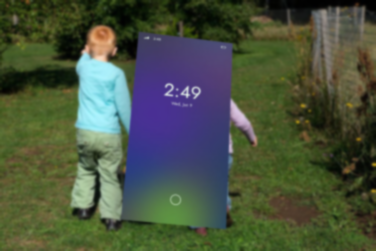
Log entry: 2:49
